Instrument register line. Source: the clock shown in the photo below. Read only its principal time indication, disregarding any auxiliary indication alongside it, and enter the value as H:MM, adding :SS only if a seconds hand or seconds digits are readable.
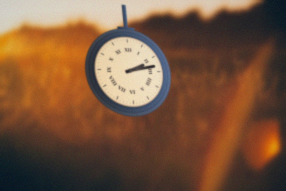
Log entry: 2:13
